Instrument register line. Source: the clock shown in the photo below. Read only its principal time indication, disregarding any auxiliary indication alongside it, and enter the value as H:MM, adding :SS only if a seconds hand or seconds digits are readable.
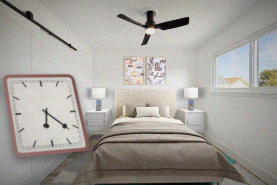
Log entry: 6:22
